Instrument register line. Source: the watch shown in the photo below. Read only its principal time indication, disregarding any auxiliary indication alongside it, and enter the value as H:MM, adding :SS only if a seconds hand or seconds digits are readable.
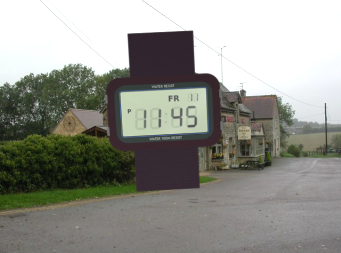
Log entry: 11:45
